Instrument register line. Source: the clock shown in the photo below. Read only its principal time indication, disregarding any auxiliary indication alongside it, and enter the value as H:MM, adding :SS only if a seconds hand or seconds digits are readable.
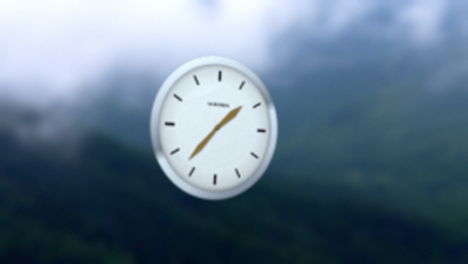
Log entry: 1:37
